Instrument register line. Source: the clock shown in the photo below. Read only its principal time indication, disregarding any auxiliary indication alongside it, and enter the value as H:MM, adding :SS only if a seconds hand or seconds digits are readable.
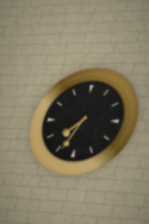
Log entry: 7:34
